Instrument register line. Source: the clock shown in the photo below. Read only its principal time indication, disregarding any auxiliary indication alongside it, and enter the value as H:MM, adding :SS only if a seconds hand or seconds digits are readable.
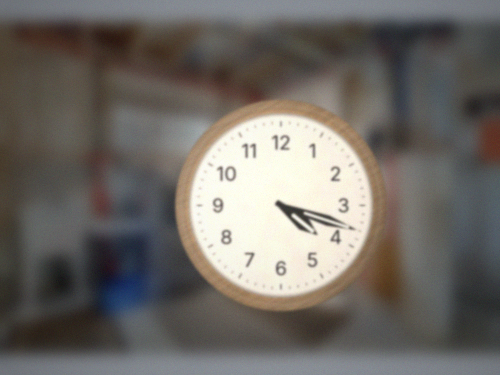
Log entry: 4:18
